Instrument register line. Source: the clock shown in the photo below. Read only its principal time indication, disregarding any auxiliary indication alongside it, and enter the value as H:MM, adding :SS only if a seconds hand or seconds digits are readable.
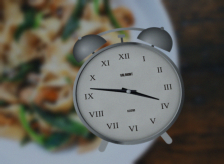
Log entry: 3:47
